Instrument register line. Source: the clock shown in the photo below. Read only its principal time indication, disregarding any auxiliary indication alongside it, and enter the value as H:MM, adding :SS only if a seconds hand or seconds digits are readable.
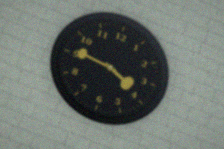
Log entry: 3:46
